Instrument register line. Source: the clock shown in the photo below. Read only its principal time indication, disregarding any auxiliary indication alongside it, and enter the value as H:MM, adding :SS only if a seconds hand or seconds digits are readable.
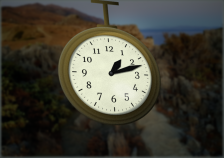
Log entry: 1:12
